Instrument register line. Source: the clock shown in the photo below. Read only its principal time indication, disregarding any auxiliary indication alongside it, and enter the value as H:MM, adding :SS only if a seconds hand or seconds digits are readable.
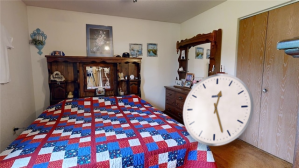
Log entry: 12:27
